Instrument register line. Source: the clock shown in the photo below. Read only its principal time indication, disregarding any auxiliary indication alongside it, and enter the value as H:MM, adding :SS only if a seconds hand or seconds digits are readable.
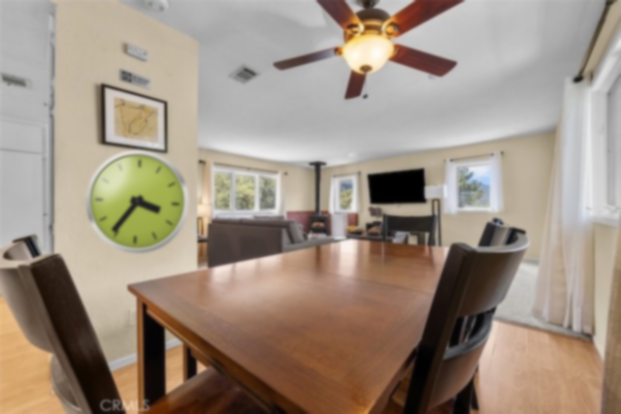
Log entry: 3:36
